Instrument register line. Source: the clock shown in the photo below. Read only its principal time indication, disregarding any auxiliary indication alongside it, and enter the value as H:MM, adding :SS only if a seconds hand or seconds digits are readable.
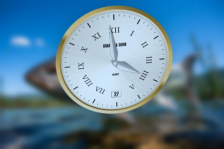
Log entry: 3:59
